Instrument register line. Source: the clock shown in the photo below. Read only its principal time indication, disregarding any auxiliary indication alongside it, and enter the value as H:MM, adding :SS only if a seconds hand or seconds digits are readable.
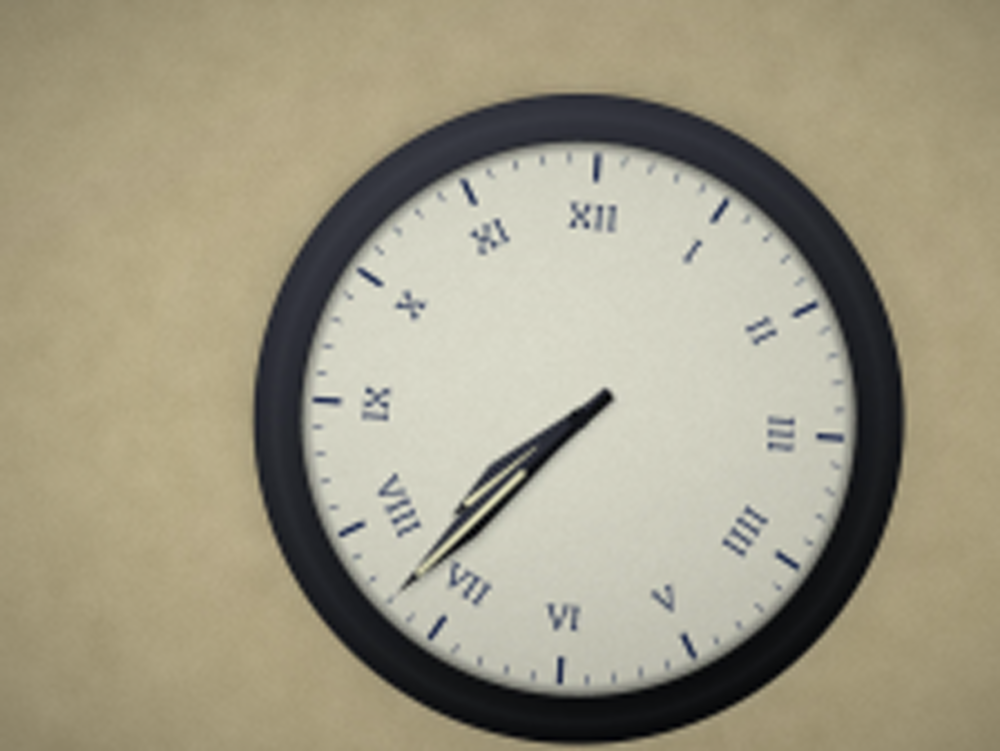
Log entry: 7:37
